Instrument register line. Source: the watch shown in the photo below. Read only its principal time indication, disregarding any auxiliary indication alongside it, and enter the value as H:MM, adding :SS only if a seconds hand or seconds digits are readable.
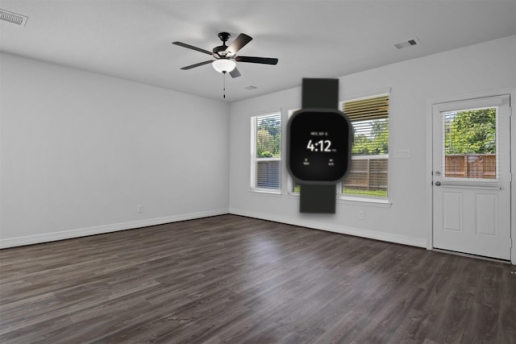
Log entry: 4:12
